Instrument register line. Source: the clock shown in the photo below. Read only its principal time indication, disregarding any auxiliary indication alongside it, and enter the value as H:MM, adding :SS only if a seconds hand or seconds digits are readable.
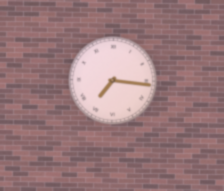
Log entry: 7:16
